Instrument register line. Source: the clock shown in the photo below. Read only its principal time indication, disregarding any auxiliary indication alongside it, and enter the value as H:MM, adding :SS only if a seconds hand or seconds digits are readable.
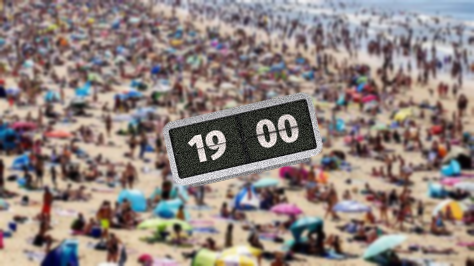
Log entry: 19:00
